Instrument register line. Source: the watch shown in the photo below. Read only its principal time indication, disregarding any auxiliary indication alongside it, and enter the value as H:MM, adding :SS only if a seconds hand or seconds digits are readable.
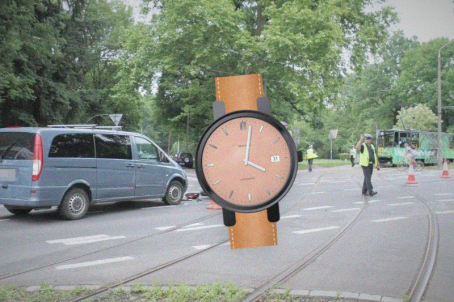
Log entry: 4:02
